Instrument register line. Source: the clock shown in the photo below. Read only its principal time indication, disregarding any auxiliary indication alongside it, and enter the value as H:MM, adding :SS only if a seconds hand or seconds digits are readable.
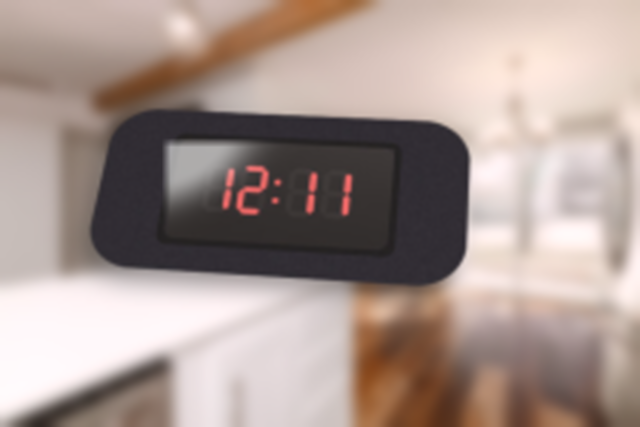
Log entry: 12:11
